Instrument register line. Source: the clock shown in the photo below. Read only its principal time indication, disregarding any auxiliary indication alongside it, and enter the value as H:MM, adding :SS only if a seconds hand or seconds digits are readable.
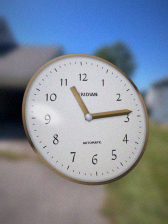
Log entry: 11:14
